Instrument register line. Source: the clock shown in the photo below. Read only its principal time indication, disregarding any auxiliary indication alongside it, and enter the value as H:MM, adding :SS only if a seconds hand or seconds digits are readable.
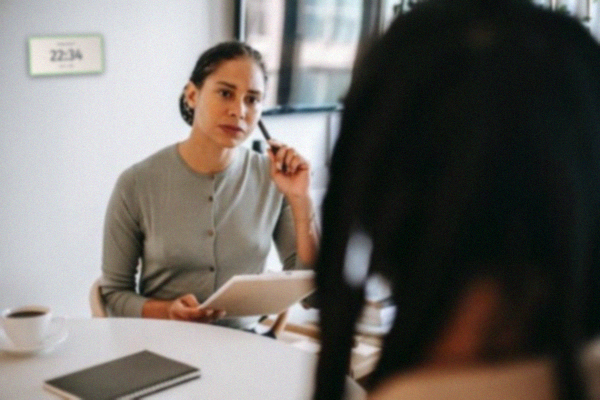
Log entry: 22:34
